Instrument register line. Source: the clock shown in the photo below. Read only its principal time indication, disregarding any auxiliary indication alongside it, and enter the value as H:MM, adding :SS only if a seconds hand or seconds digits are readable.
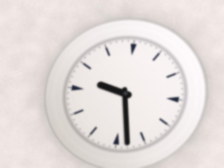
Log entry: 9:28
